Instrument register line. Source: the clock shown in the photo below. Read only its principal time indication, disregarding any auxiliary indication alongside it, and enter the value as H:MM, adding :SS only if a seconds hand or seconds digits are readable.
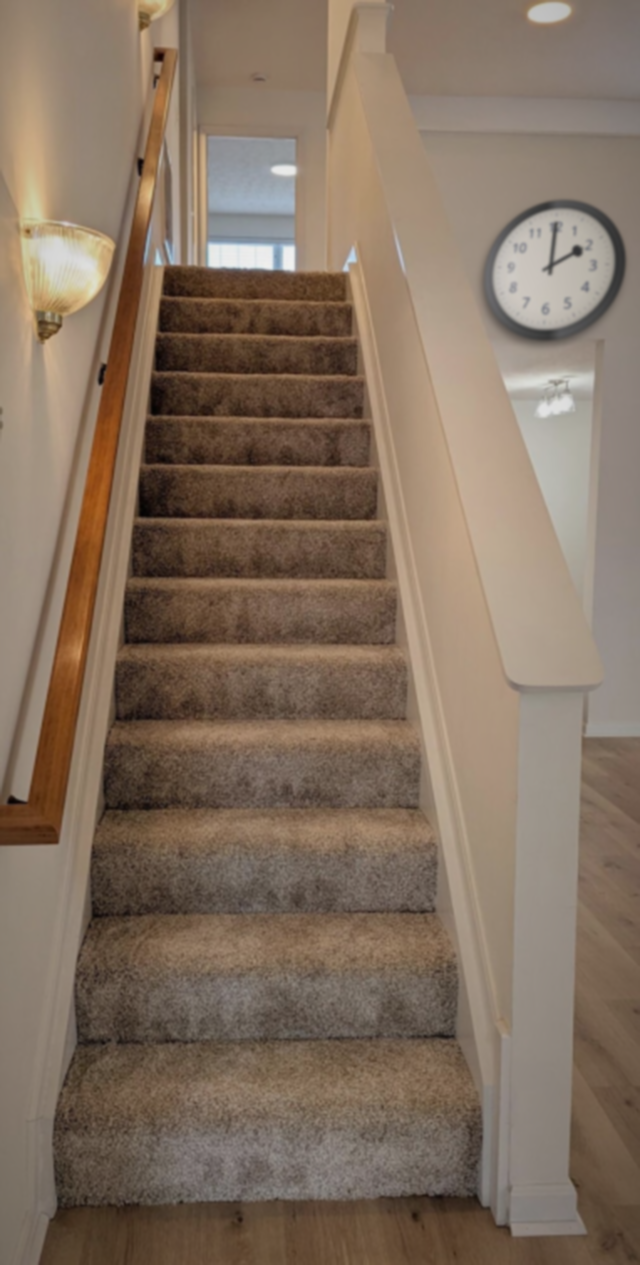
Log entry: 2:00
